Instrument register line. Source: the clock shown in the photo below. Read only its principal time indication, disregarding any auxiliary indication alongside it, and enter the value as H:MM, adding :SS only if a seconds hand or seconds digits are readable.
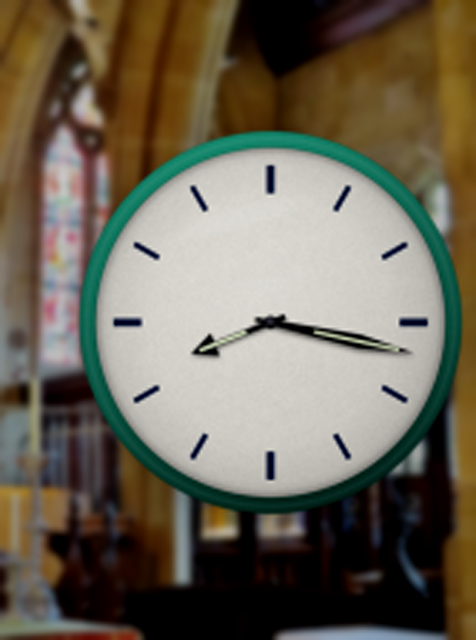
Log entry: 8:17
